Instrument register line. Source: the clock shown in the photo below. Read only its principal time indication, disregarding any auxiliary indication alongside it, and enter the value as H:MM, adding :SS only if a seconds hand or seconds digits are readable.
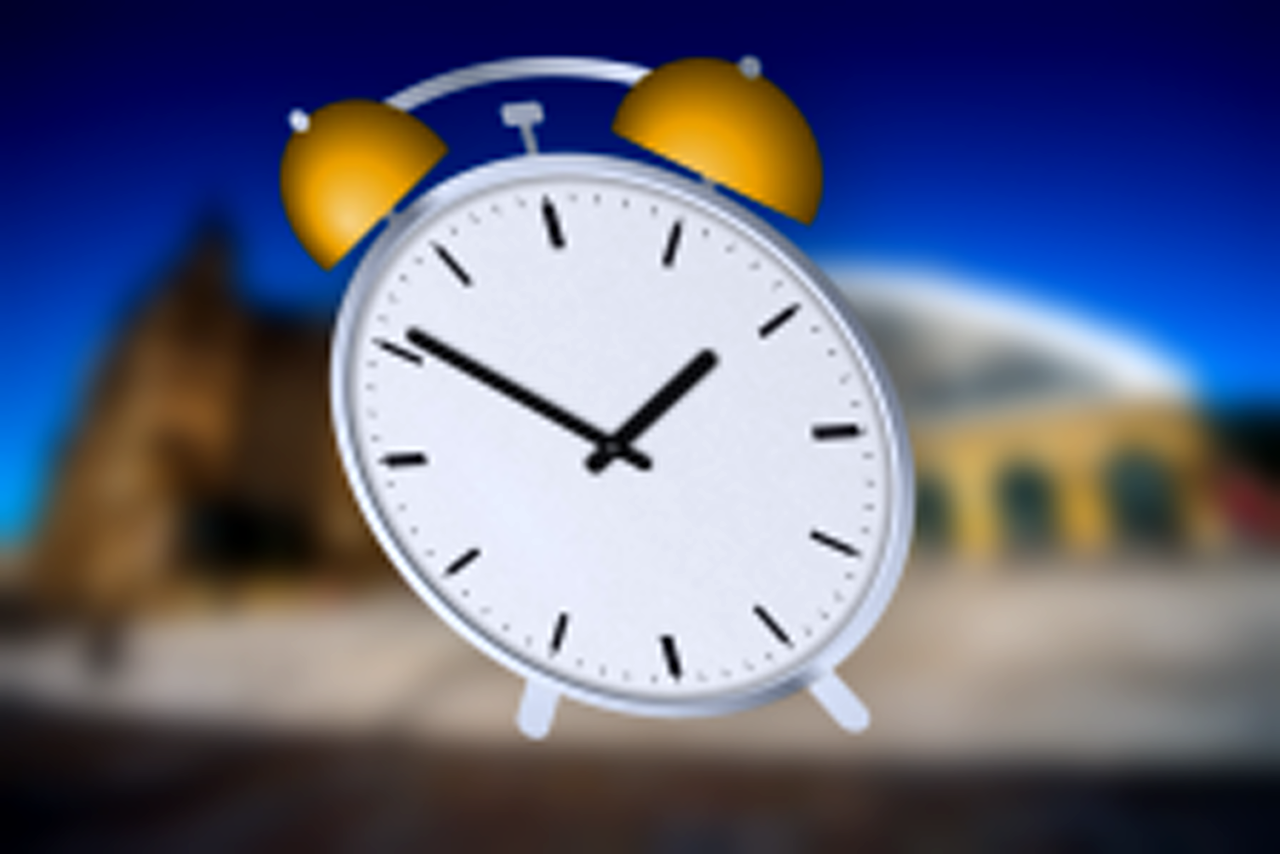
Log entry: 1:51
